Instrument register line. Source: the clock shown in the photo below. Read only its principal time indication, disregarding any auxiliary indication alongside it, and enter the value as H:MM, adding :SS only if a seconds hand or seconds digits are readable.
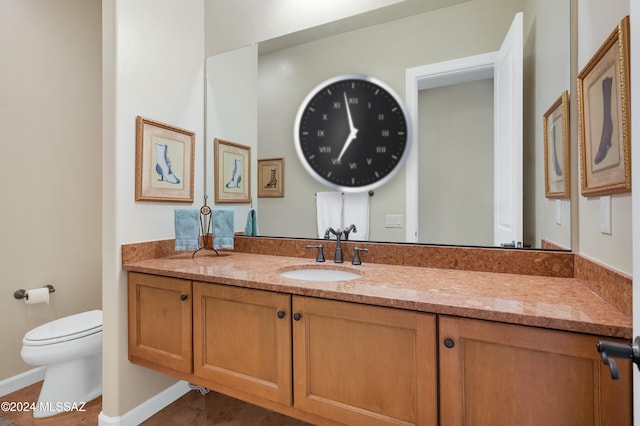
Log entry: 6:58
